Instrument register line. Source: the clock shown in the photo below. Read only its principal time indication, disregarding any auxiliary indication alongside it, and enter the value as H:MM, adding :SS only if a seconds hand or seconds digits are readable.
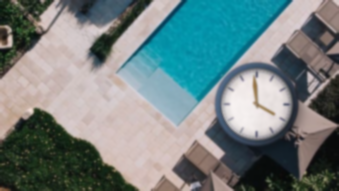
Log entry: 3:59
